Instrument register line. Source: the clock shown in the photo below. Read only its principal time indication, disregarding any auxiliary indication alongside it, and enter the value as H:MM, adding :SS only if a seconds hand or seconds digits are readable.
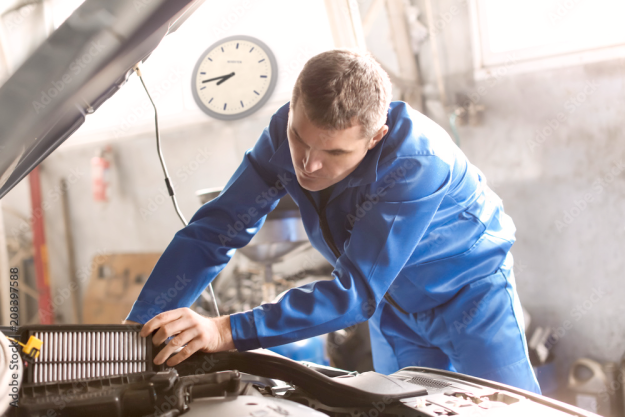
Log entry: 7:42
